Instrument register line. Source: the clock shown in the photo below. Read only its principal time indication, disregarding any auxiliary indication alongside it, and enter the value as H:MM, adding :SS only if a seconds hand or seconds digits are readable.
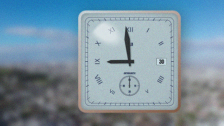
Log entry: 8:59
